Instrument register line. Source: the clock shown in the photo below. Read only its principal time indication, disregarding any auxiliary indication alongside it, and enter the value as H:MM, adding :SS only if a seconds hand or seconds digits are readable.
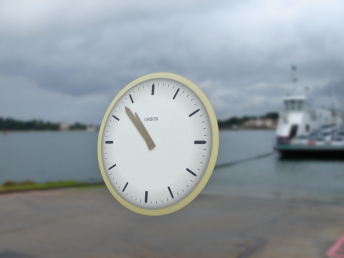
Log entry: 10:53
